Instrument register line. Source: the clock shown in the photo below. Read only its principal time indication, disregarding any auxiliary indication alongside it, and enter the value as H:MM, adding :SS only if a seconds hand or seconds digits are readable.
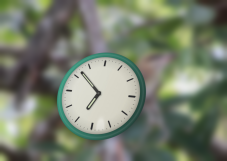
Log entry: 6:52
